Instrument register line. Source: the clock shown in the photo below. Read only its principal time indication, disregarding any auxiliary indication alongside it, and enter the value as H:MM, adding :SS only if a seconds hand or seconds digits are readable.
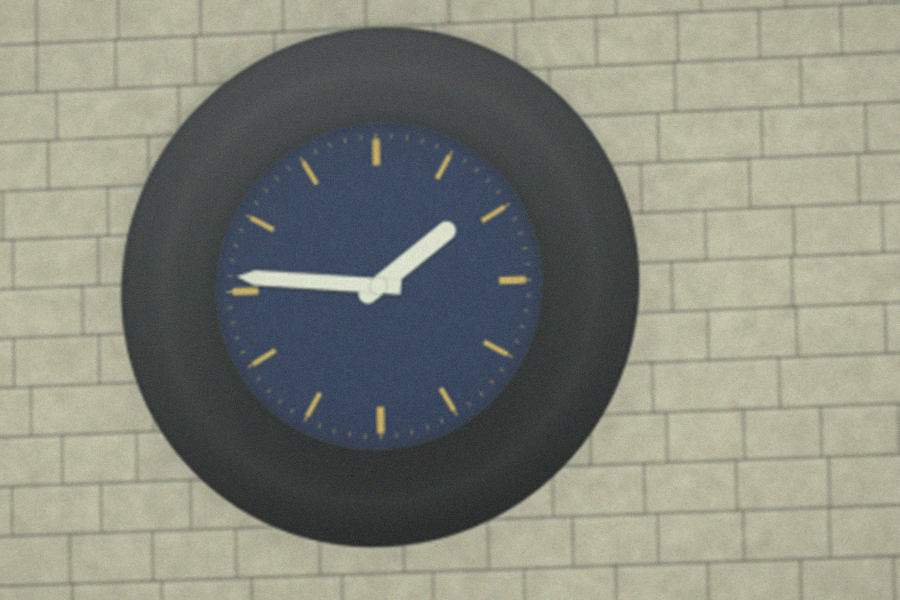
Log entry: 1:46
